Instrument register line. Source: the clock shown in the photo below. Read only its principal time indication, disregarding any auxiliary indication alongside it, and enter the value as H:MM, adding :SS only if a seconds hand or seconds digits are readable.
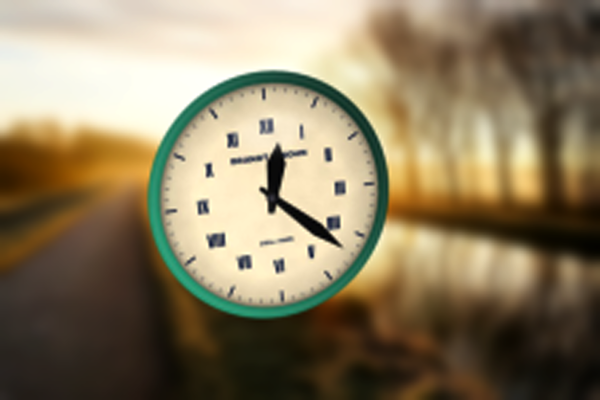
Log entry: 12:22
